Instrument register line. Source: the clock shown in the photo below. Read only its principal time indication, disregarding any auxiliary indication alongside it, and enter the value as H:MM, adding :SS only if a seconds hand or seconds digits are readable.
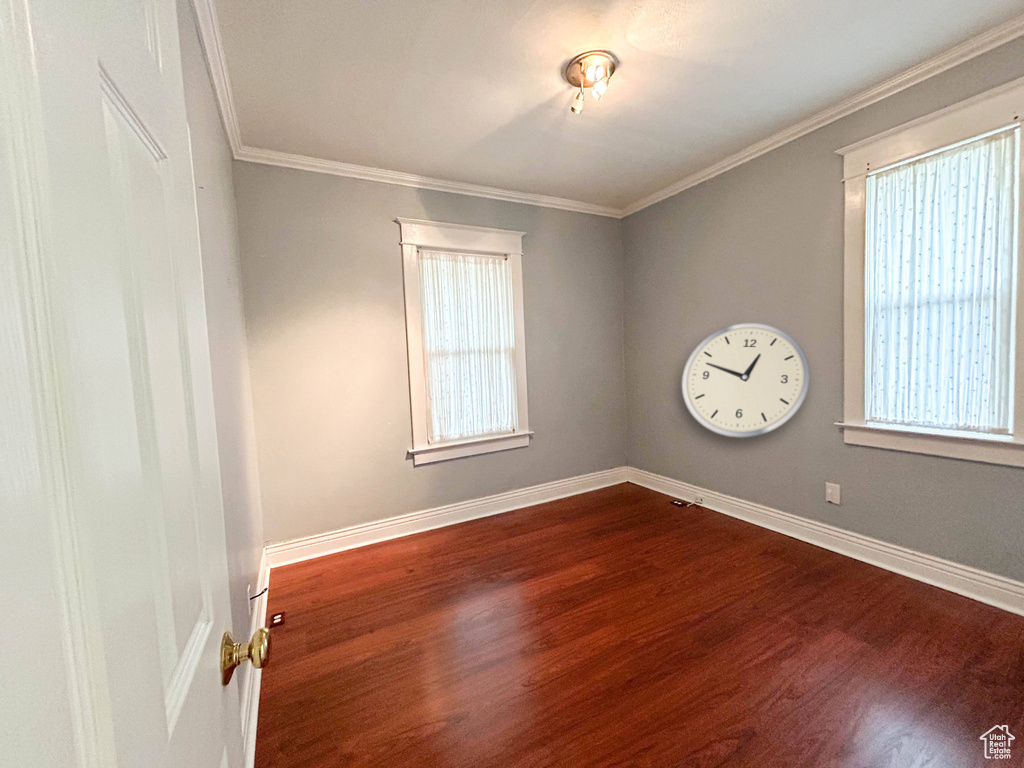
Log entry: 12:48
